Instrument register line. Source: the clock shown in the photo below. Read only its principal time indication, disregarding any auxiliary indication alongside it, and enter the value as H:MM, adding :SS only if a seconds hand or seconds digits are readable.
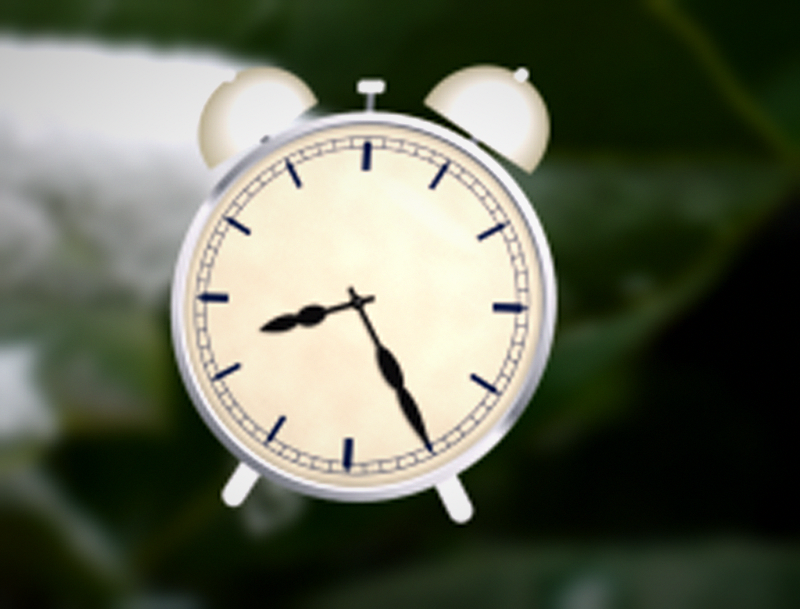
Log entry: 8:25
